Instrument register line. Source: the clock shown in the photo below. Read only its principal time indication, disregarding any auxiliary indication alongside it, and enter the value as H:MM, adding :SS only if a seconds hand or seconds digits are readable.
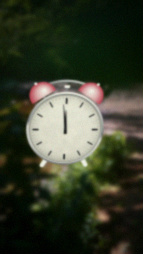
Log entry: 11:59
